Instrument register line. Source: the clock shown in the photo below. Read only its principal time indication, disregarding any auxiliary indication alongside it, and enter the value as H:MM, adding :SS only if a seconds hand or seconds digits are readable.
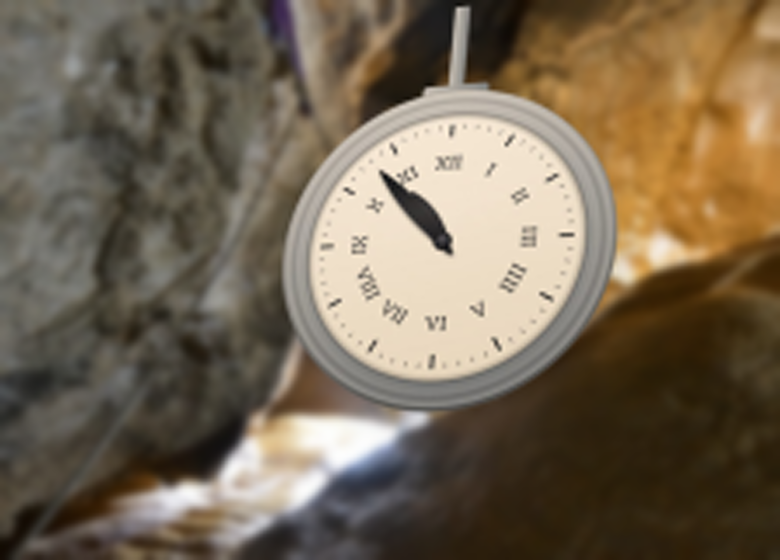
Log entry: 10:53
